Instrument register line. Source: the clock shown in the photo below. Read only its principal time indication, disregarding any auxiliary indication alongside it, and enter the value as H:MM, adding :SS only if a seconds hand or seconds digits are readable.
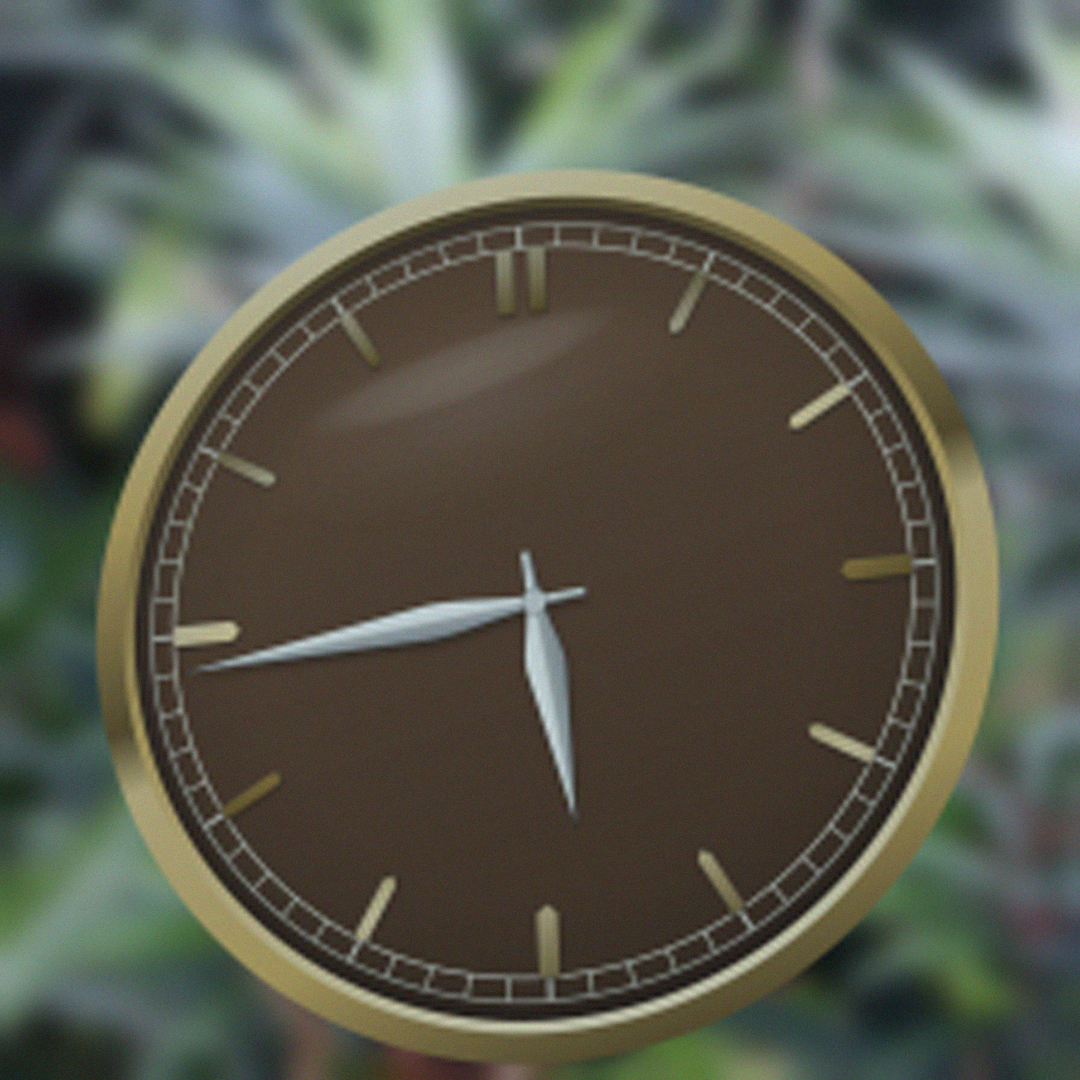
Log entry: 5:44
